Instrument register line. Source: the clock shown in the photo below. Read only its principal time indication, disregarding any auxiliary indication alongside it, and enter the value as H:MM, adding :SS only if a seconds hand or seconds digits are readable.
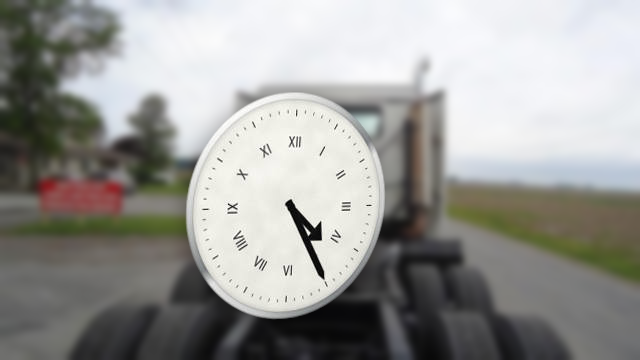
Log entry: 4:25
